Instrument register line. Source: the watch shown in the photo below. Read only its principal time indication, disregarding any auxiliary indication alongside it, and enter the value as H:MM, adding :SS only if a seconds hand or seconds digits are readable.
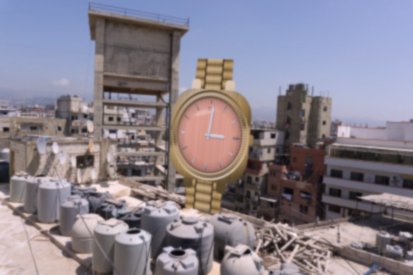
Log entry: 3:01
